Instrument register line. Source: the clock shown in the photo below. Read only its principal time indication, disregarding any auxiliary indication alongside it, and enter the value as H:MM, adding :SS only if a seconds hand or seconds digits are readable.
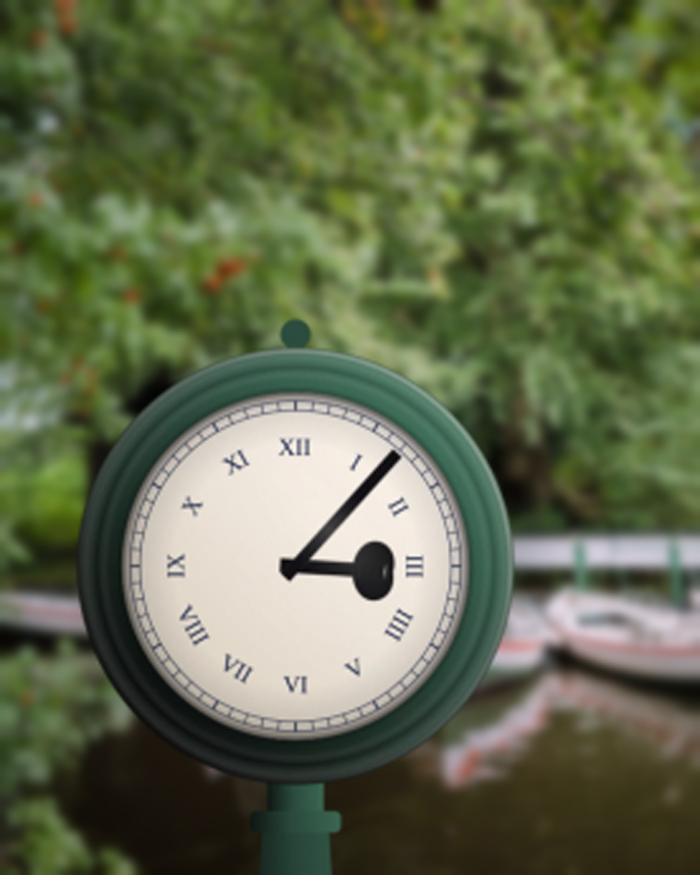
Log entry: 3:07
